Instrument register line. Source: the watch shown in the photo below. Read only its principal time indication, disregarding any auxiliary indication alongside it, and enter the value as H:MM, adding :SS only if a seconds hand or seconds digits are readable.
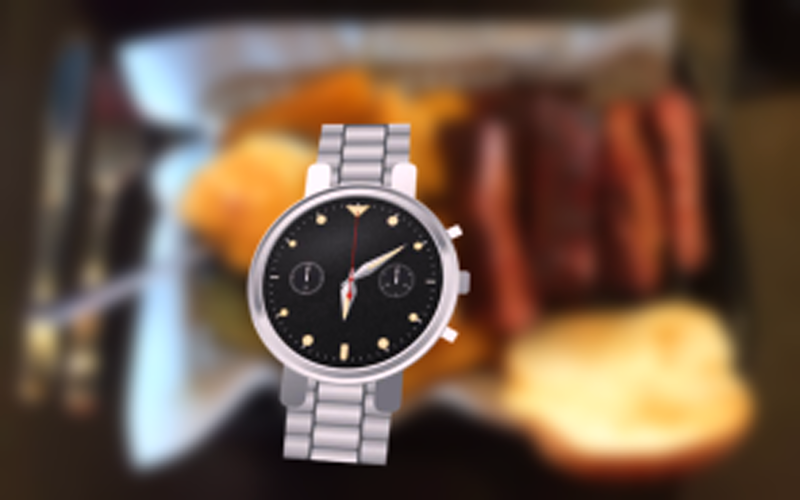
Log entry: 6:09
